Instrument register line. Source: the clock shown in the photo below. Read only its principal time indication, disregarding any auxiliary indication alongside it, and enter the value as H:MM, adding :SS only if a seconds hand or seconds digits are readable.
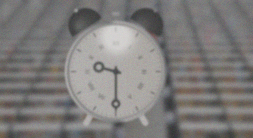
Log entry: 9:30
